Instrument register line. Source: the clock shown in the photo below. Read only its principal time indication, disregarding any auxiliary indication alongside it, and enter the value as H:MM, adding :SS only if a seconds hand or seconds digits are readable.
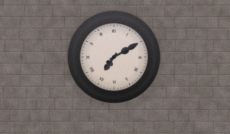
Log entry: 7:10
